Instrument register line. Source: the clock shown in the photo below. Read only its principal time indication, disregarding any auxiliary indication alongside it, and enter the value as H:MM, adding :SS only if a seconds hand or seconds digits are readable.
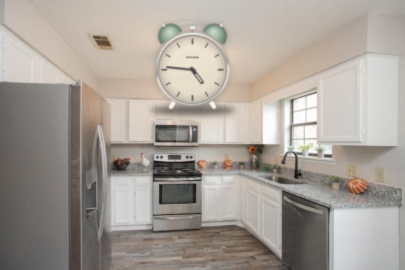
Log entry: 4:46
